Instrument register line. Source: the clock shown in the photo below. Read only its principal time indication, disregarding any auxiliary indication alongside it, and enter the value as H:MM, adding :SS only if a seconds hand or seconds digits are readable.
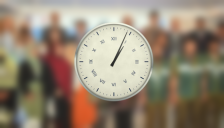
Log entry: 1:04
